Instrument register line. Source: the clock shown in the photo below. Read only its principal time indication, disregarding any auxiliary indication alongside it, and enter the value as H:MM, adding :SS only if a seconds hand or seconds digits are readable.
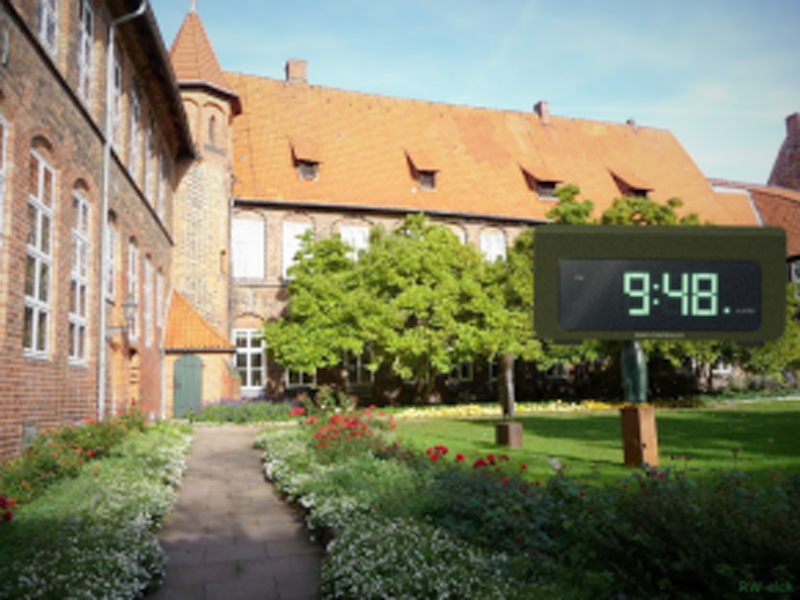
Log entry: 9:48
